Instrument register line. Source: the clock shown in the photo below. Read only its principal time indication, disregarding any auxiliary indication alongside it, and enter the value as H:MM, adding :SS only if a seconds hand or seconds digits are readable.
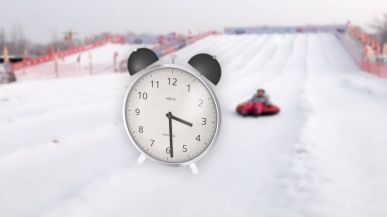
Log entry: 3:29
